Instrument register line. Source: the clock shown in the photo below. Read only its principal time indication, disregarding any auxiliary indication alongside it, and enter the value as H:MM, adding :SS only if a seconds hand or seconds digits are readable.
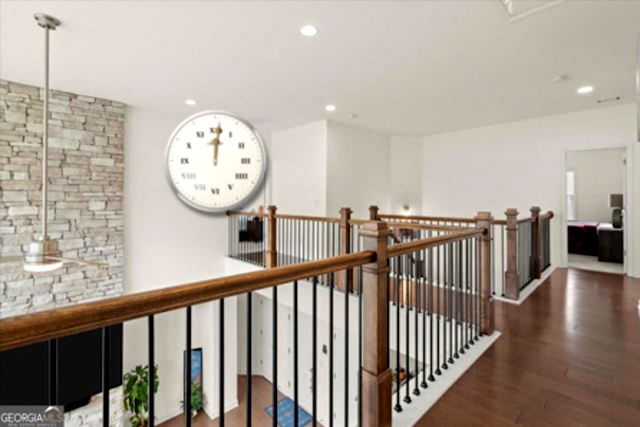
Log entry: 12:01
